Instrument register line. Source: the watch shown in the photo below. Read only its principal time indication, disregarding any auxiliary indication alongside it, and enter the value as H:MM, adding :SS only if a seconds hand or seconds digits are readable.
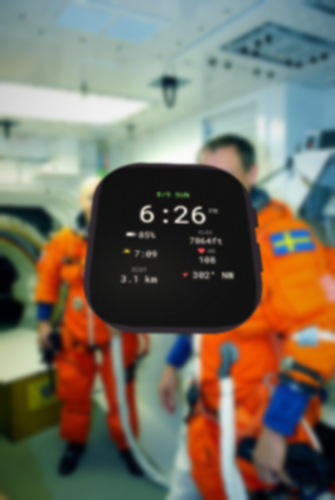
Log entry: 6:26
